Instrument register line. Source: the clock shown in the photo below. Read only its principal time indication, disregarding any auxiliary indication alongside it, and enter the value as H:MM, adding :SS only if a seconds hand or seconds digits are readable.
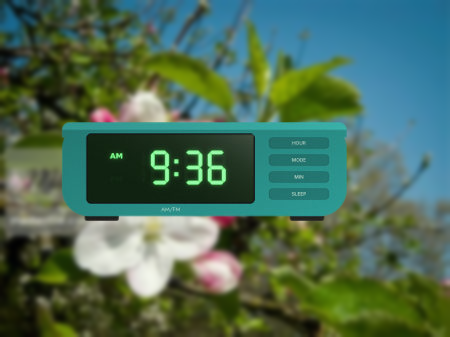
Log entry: 9:36
